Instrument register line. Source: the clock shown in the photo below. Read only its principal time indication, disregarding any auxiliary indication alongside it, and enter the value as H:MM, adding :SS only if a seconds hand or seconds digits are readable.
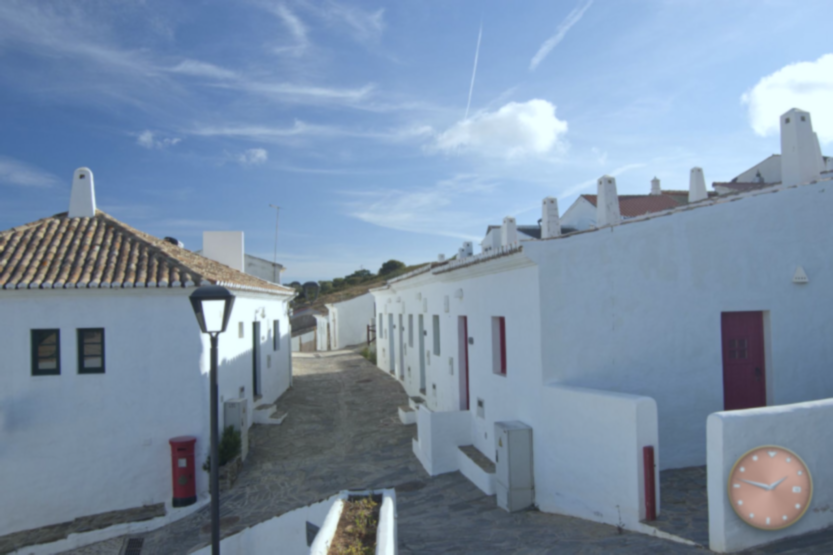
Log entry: 1:47
